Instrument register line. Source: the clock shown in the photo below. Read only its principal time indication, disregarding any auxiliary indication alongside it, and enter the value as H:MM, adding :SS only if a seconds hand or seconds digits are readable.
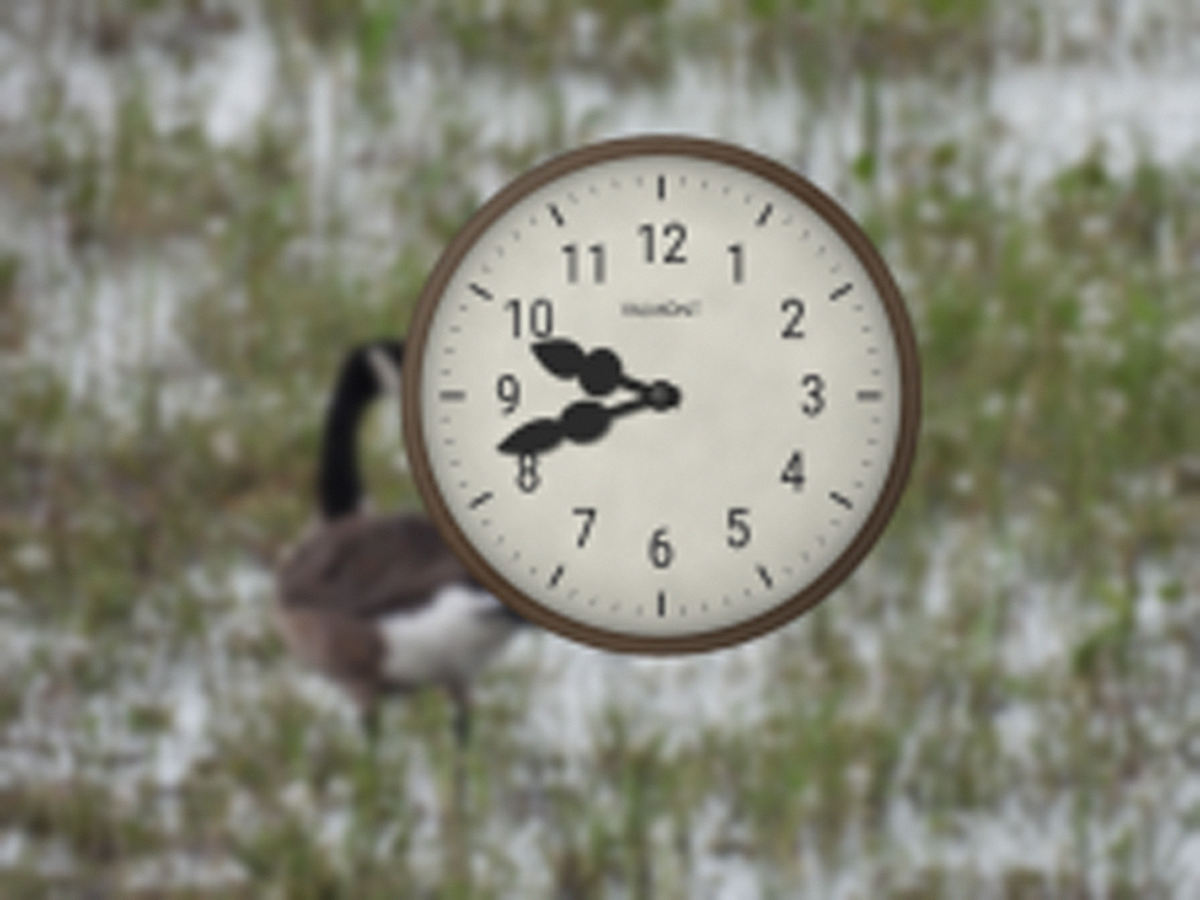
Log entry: 9:42
